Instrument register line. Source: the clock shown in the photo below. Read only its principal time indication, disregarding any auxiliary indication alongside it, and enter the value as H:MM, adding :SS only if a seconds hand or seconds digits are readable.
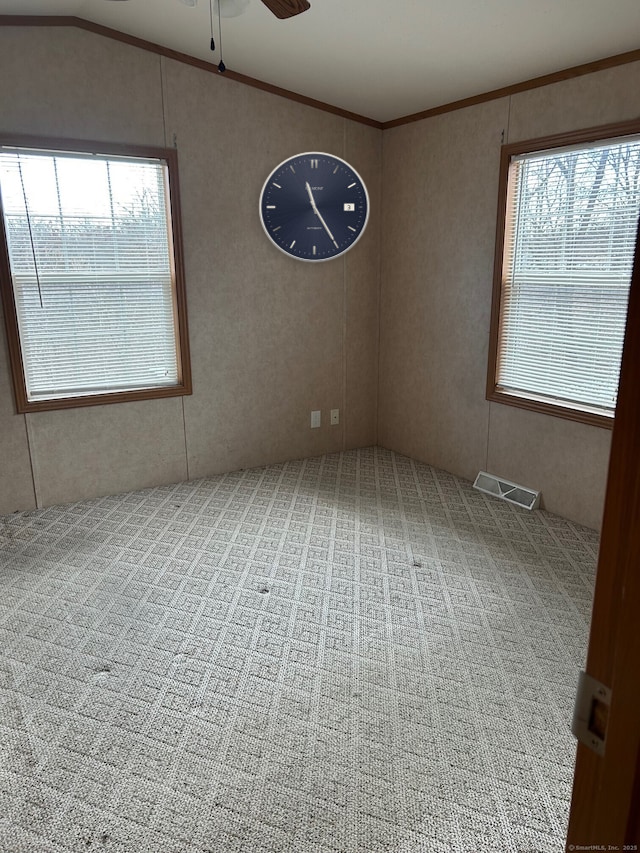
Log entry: 11:25
